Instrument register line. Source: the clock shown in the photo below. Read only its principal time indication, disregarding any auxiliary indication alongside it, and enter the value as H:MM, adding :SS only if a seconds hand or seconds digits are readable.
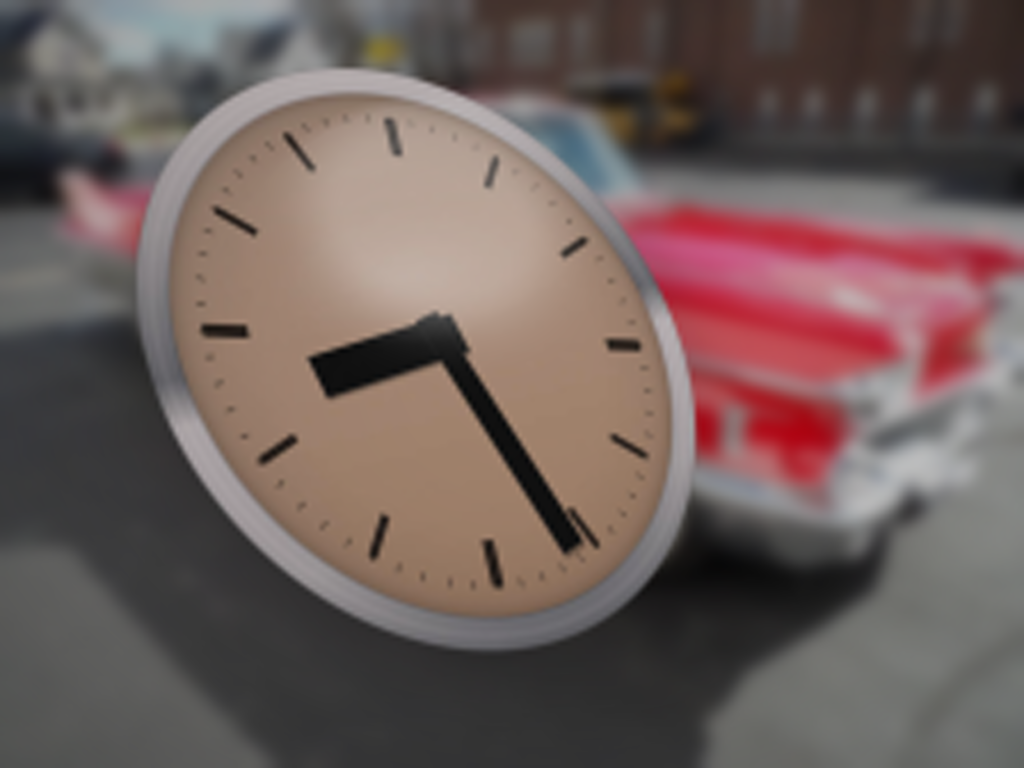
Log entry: 8:26
